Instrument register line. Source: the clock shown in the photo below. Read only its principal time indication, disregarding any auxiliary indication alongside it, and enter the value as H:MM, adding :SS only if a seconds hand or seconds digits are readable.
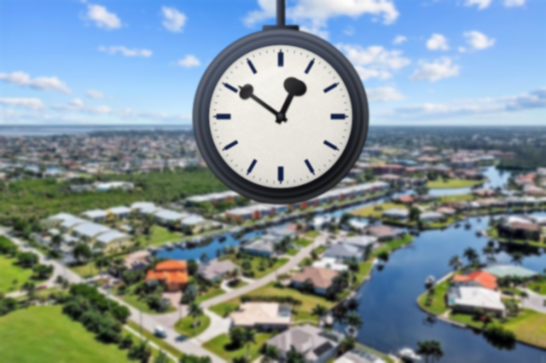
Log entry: 12:51
